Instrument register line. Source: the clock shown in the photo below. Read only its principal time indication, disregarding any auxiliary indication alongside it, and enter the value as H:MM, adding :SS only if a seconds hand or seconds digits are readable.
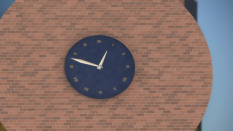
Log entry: 12:48
